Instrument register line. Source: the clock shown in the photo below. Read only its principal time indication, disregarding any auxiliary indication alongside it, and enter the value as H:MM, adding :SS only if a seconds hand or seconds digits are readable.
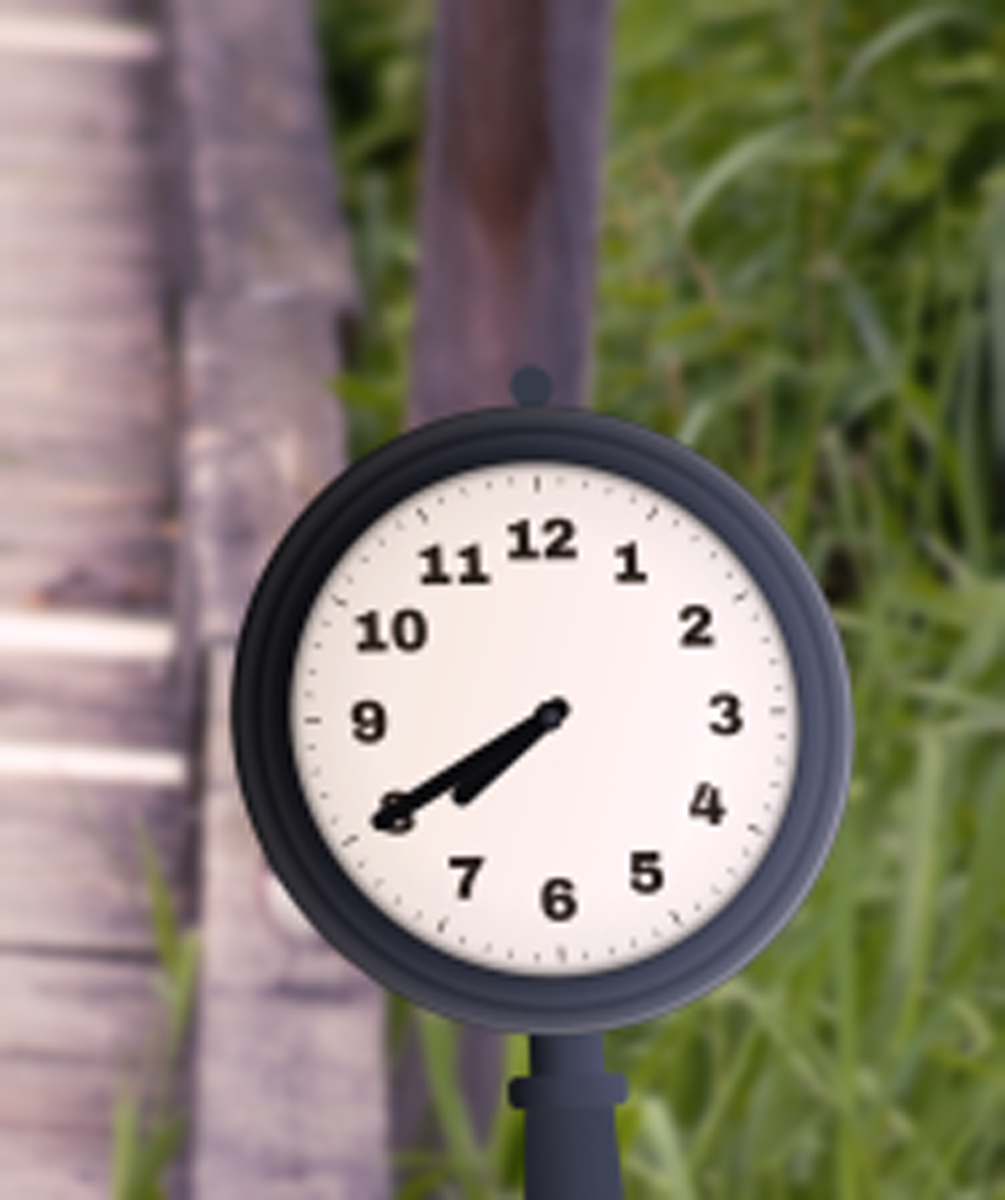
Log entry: 7:40
